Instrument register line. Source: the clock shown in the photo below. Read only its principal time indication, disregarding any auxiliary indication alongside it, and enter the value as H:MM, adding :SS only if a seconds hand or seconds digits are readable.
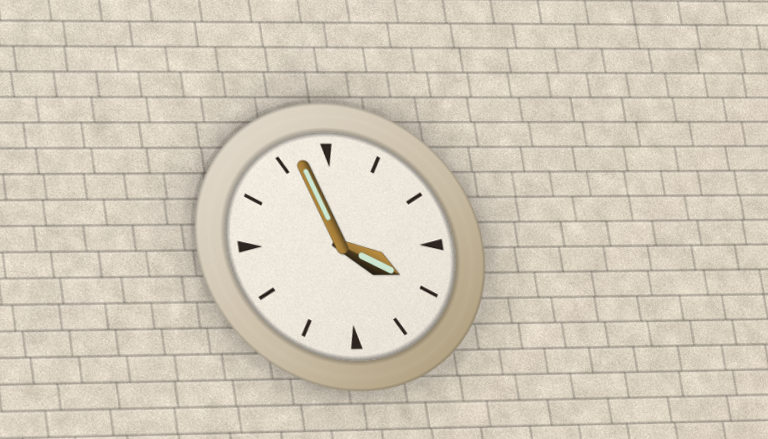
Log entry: 3:57
